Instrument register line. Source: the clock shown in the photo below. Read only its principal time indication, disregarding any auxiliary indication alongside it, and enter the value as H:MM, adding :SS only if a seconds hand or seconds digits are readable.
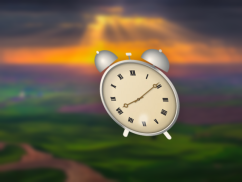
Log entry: 8:09
